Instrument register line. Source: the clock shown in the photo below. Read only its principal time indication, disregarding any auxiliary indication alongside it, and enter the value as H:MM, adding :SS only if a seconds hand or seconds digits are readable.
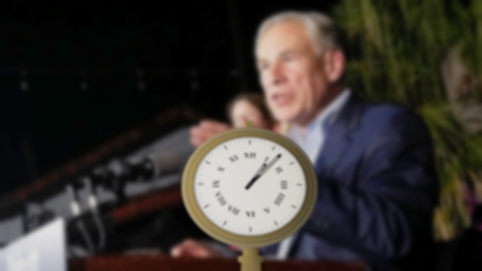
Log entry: 1:07
